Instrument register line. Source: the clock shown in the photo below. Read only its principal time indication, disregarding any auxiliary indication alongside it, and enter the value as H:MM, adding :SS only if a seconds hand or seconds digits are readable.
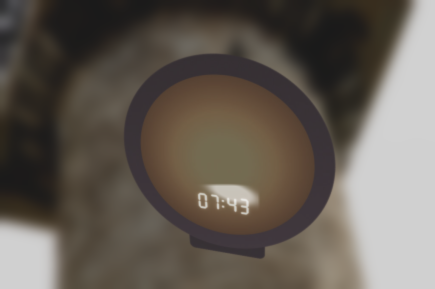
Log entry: 7:43
